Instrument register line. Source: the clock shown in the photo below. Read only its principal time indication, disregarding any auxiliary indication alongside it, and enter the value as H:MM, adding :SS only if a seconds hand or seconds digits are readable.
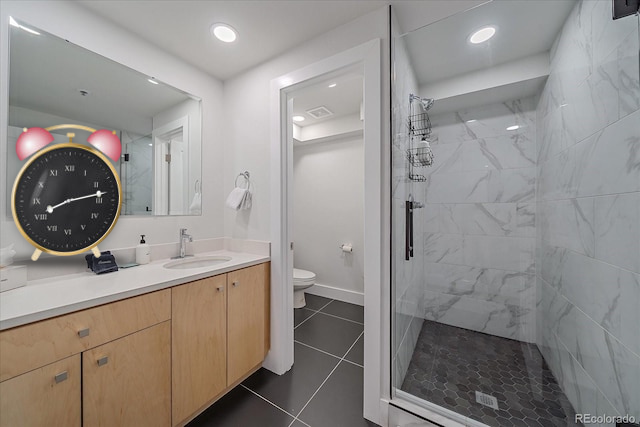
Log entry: 8:13
